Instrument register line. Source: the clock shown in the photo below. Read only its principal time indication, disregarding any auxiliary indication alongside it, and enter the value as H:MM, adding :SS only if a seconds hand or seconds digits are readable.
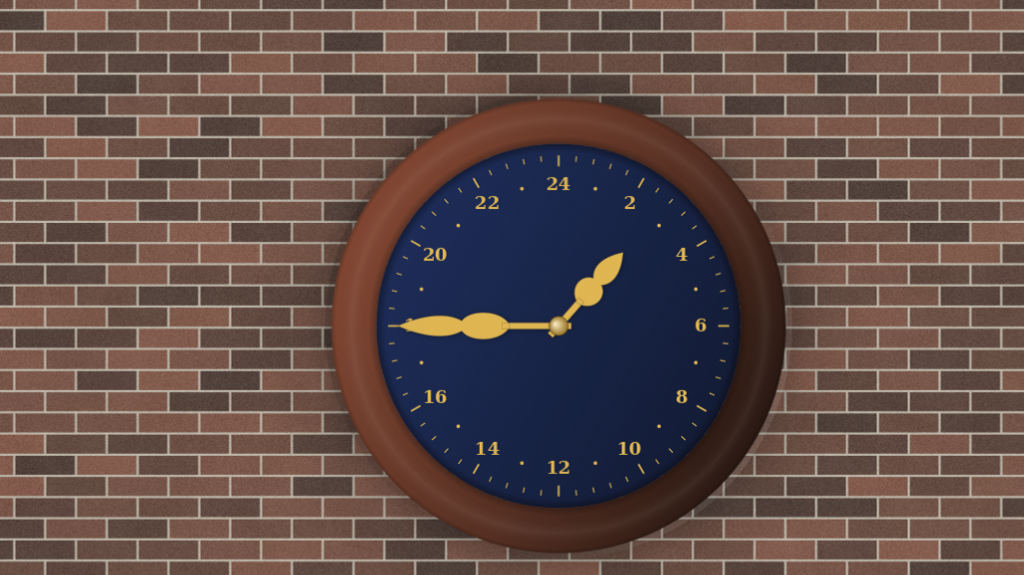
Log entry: 2:45
